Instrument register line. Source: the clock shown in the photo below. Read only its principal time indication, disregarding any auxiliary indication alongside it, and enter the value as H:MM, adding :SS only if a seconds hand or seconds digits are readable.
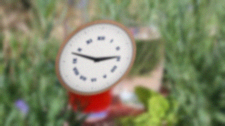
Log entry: 2:48
